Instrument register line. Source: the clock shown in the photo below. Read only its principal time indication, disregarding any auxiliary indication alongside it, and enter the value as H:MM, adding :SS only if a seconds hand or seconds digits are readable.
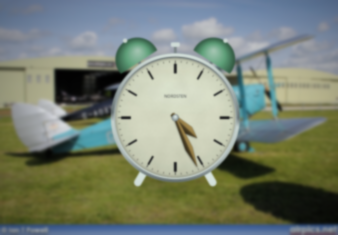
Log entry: 4:26
